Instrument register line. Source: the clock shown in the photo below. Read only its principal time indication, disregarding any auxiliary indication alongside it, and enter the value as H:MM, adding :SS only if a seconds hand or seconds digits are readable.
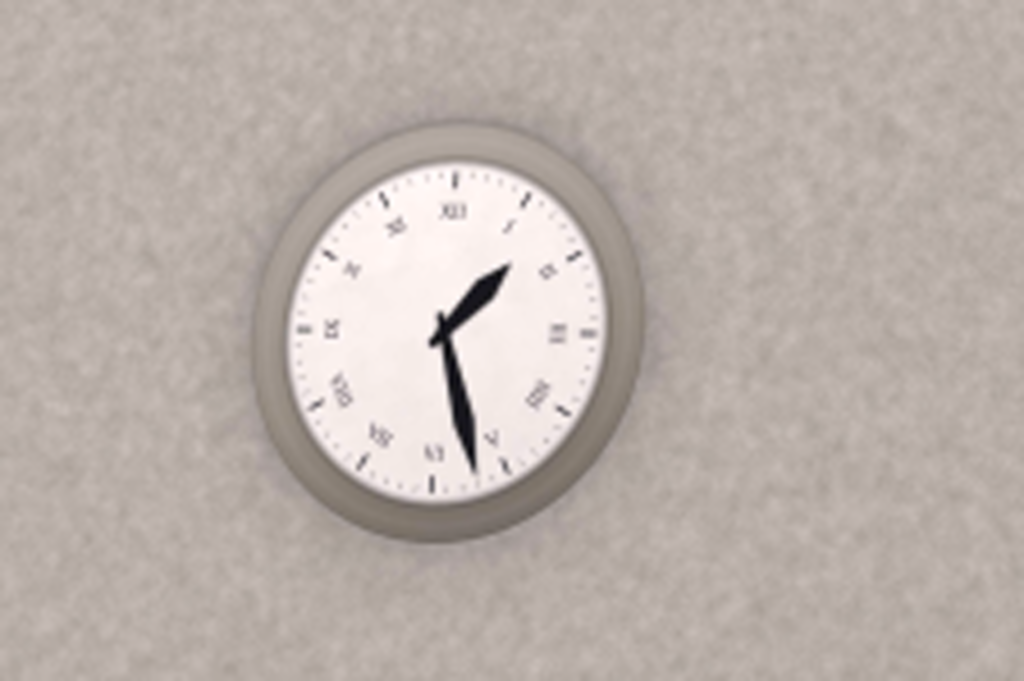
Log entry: 1:27
